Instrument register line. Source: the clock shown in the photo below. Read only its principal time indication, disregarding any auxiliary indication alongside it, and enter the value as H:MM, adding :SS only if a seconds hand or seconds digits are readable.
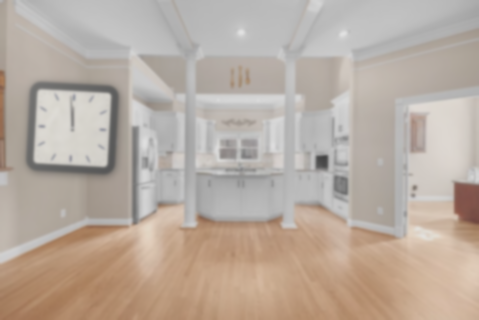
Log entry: 11:59
